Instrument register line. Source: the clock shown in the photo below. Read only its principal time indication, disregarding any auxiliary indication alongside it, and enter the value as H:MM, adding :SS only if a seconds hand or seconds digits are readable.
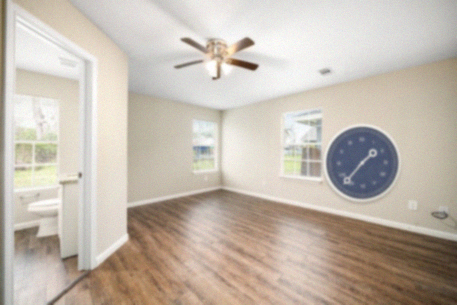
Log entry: 1:37
